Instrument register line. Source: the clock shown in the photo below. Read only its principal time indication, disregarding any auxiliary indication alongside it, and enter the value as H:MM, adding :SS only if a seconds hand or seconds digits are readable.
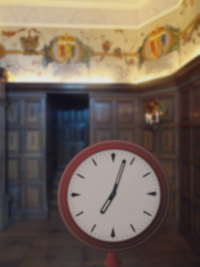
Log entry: 7:03
